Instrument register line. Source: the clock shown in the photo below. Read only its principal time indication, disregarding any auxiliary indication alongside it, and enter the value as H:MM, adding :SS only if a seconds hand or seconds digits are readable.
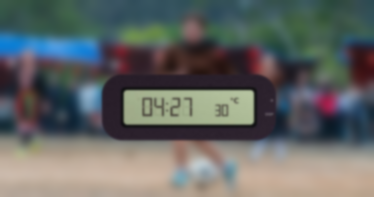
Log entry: 4:27
